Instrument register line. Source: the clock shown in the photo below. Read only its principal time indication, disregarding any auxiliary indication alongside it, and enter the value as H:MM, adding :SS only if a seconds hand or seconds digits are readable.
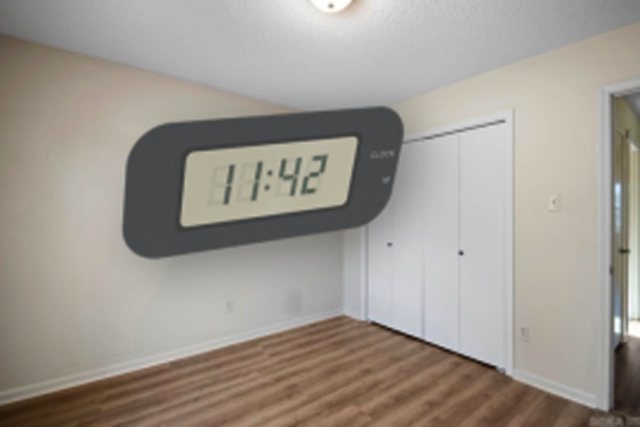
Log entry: 11:42
